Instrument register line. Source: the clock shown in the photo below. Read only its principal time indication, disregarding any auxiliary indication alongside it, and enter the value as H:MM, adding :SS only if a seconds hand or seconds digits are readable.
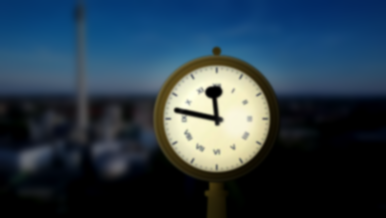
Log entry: 11:47
